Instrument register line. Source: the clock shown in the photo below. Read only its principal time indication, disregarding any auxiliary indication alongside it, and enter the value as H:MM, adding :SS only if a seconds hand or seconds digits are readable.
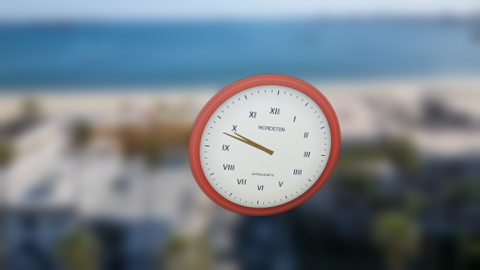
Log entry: 9:48
